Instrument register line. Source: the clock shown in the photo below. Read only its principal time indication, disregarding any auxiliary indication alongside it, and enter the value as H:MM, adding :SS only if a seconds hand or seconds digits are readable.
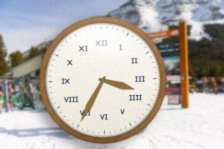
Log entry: 3:35
